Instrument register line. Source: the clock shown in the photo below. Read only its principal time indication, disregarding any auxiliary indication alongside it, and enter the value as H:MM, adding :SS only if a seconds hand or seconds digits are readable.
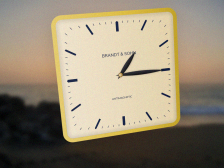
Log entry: 1:15
